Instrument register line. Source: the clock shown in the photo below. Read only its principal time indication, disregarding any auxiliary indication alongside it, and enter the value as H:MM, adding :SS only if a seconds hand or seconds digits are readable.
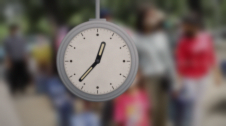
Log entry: 12:37
